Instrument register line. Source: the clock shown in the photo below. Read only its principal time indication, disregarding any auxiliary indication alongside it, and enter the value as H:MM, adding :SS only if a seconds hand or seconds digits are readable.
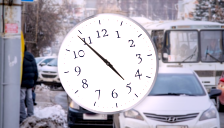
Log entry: 4:54
